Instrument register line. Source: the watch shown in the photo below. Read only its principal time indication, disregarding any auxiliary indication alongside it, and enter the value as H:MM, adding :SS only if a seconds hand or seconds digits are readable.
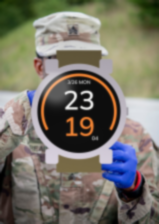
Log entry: 23:19
